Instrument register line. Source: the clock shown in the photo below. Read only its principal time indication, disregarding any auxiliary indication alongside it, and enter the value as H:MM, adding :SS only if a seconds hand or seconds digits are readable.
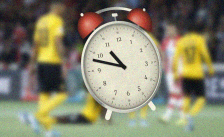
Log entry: 10:48
